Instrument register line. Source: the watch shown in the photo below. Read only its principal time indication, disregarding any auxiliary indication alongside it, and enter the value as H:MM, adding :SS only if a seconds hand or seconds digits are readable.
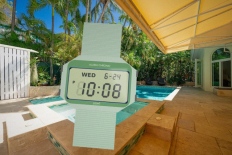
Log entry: 10:08
